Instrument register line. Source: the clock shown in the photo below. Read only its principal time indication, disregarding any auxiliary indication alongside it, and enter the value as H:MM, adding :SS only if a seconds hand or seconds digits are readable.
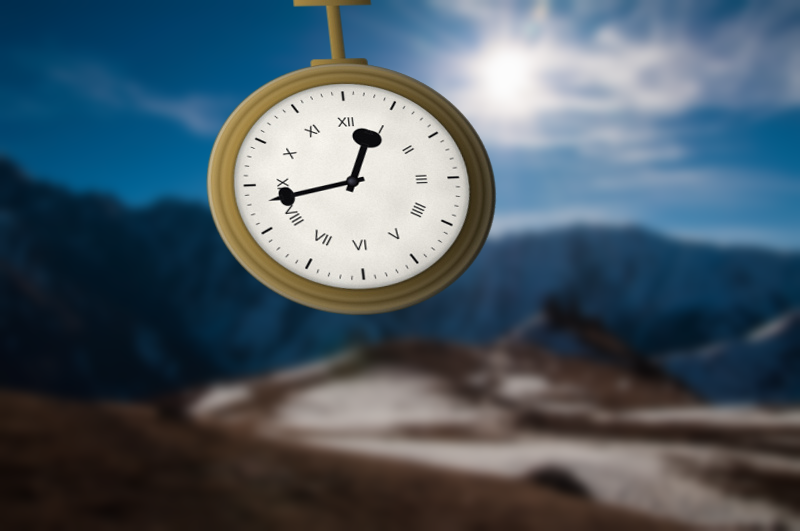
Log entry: 12:43
